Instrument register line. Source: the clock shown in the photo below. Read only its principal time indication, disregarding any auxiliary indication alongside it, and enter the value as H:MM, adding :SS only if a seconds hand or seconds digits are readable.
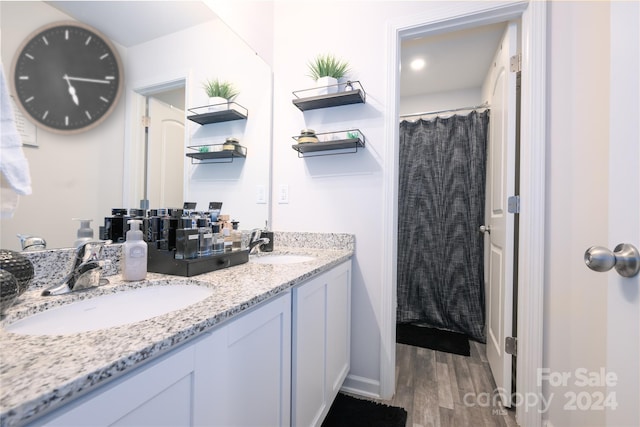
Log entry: 5:16
